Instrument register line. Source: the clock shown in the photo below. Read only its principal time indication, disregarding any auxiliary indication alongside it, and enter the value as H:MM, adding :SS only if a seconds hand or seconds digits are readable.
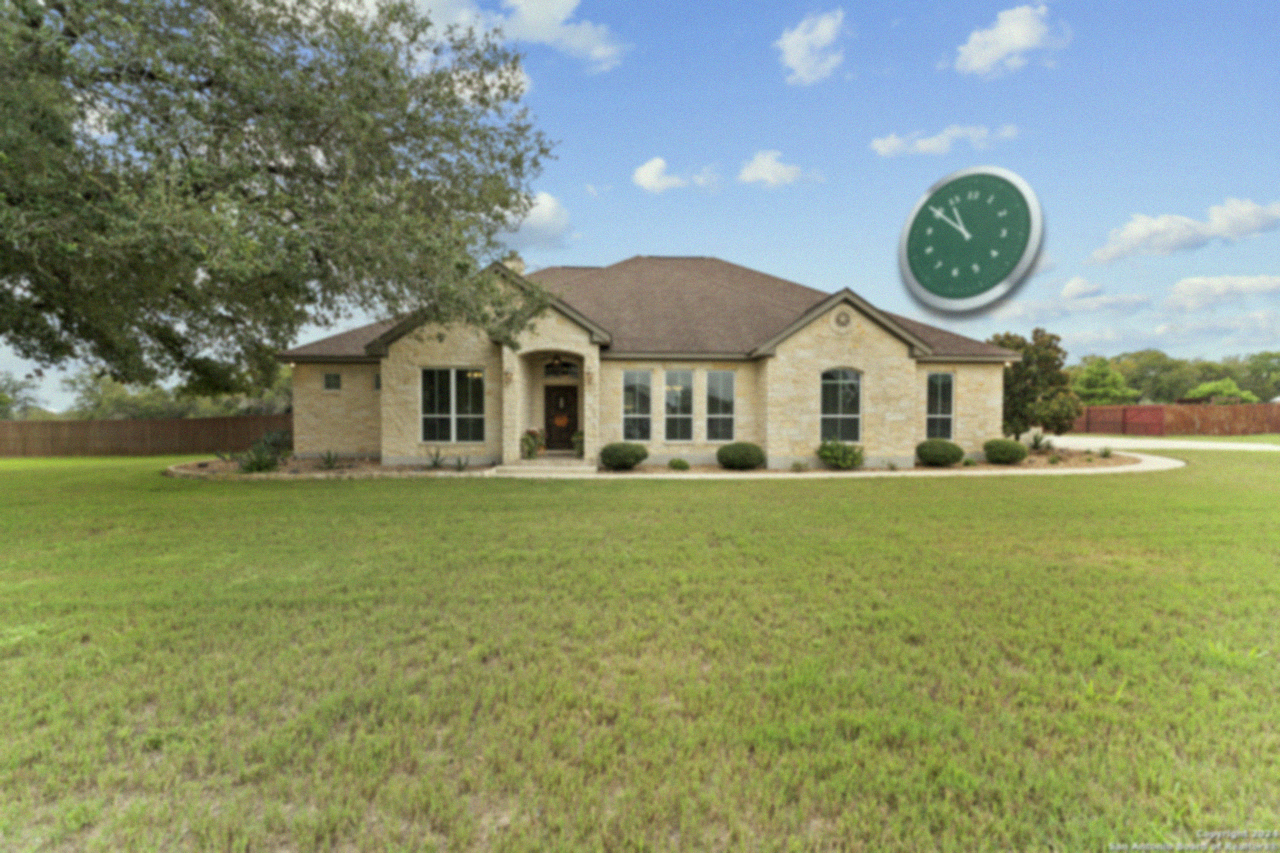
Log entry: 10:50
